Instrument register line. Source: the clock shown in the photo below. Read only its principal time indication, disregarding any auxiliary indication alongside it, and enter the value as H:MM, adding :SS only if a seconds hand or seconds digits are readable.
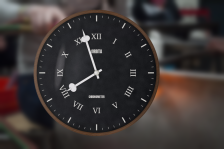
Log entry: 7:57
